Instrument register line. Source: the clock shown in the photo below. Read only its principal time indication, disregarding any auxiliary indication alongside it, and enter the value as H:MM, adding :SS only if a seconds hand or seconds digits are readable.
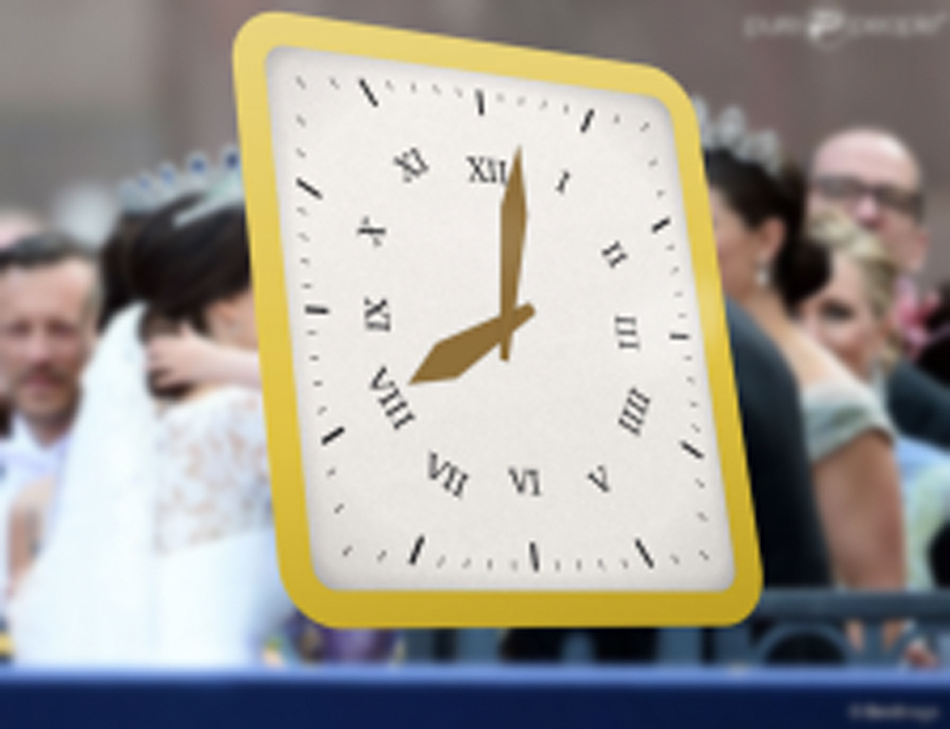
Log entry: 8:02
